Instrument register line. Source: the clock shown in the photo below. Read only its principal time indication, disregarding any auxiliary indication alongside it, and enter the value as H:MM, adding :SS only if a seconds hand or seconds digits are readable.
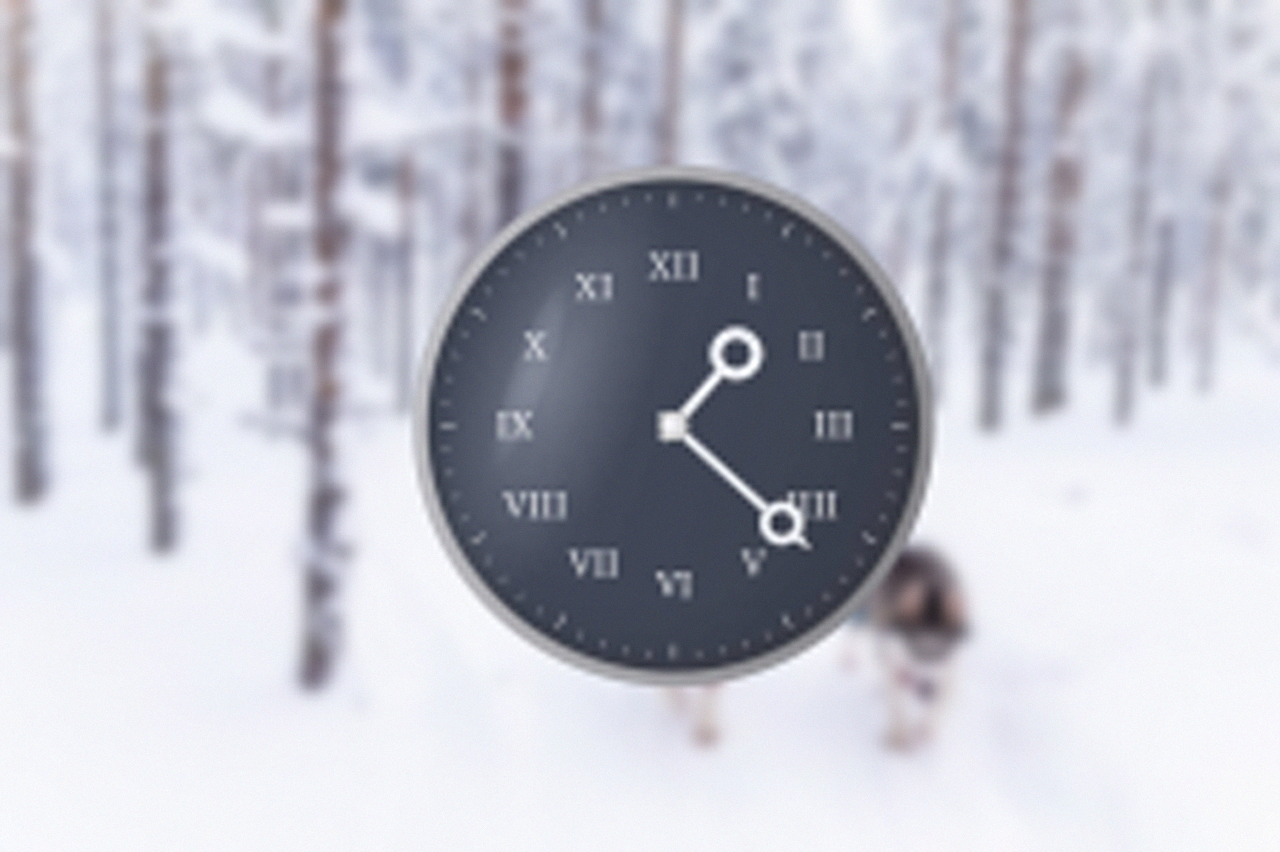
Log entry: 1:22
